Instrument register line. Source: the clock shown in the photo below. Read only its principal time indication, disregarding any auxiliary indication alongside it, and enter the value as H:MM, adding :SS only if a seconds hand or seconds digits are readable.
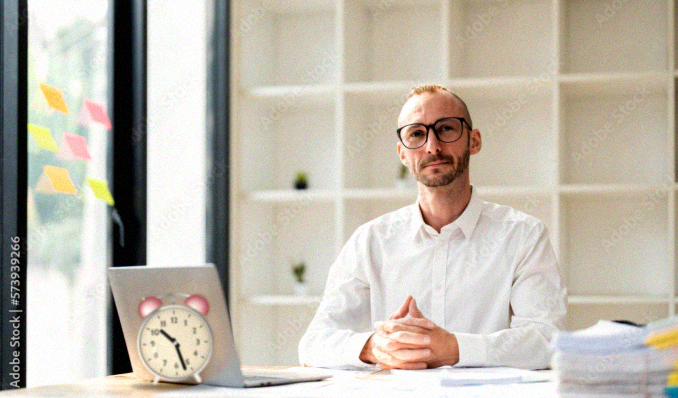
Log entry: 10:27
